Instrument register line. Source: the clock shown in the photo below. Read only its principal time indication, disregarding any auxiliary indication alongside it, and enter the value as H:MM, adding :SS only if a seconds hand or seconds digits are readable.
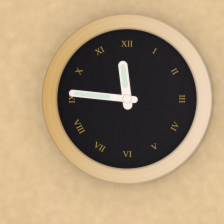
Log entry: 11:46
